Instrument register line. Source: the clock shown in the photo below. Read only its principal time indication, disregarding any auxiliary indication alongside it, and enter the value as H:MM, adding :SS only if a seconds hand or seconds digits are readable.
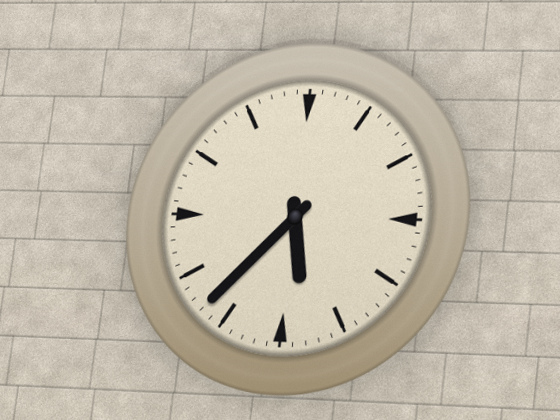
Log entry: 5:37
